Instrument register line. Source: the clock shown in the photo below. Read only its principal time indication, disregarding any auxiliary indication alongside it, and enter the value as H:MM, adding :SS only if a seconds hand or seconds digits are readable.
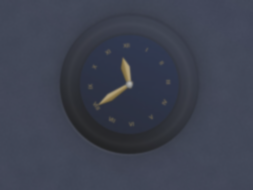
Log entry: 11:40
